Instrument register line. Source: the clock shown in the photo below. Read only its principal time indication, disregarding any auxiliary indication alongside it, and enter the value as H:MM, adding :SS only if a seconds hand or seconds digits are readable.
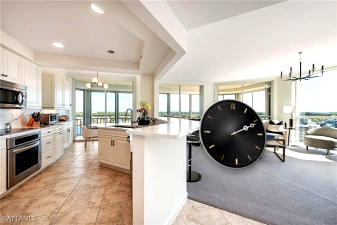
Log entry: 2:11
